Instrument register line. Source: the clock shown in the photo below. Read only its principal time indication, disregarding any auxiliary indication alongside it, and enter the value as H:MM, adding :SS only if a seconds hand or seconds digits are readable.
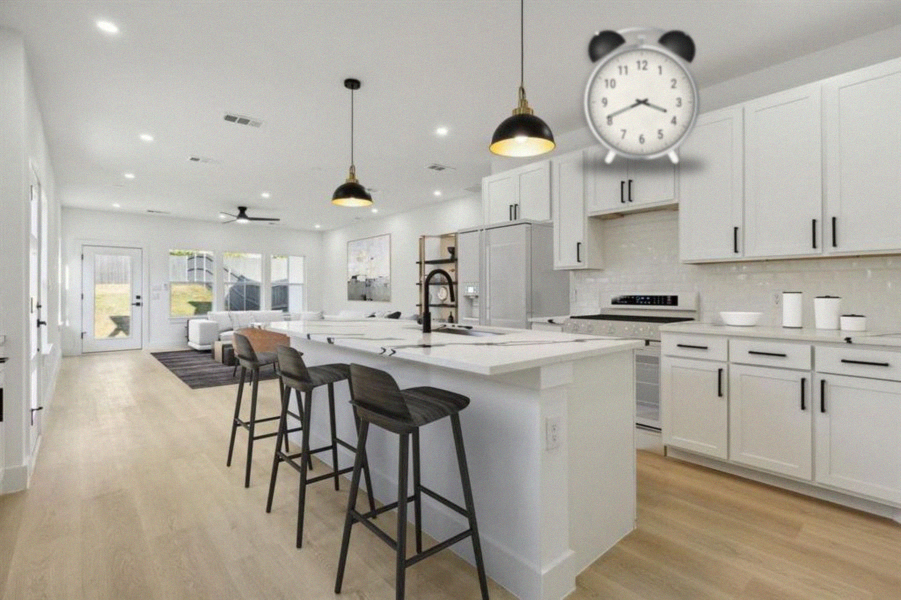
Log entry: 3:41
